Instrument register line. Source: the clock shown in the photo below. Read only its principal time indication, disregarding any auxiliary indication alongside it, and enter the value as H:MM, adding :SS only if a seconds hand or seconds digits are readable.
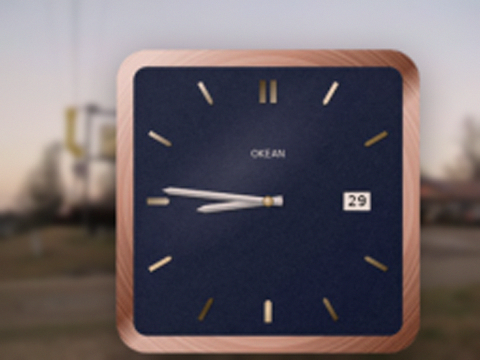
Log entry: 8:46
